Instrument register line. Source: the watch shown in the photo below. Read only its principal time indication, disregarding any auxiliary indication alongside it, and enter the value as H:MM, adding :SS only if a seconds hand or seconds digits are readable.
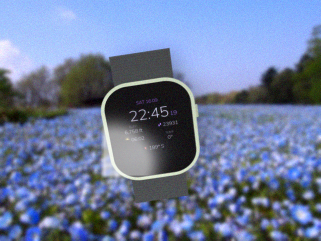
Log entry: 22:45
